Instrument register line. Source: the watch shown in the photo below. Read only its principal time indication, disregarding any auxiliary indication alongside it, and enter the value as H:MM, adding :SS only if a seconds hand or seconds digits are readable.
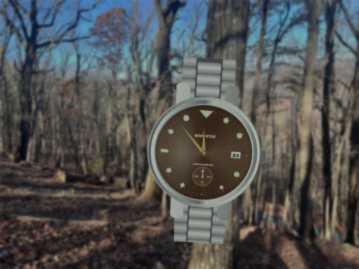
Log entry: 11:53
